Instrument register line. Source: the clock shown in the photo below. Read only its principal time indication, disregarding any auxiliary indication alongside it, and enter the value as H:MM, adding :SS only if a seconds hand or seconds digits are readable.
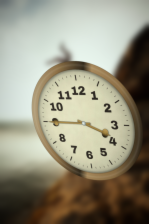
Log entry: 3:45
